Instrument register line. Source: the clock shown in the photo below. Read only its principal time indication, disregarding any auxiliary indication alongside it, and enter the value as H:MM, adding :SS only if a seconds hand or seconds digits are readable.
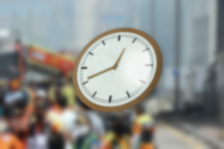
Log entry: 12:41
